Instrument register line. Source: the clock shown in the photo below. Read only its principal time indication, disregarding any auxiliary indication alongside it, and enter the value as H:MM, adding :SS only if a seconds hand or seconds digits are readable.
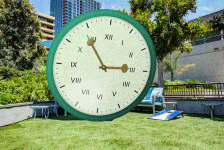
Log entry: 2:54
